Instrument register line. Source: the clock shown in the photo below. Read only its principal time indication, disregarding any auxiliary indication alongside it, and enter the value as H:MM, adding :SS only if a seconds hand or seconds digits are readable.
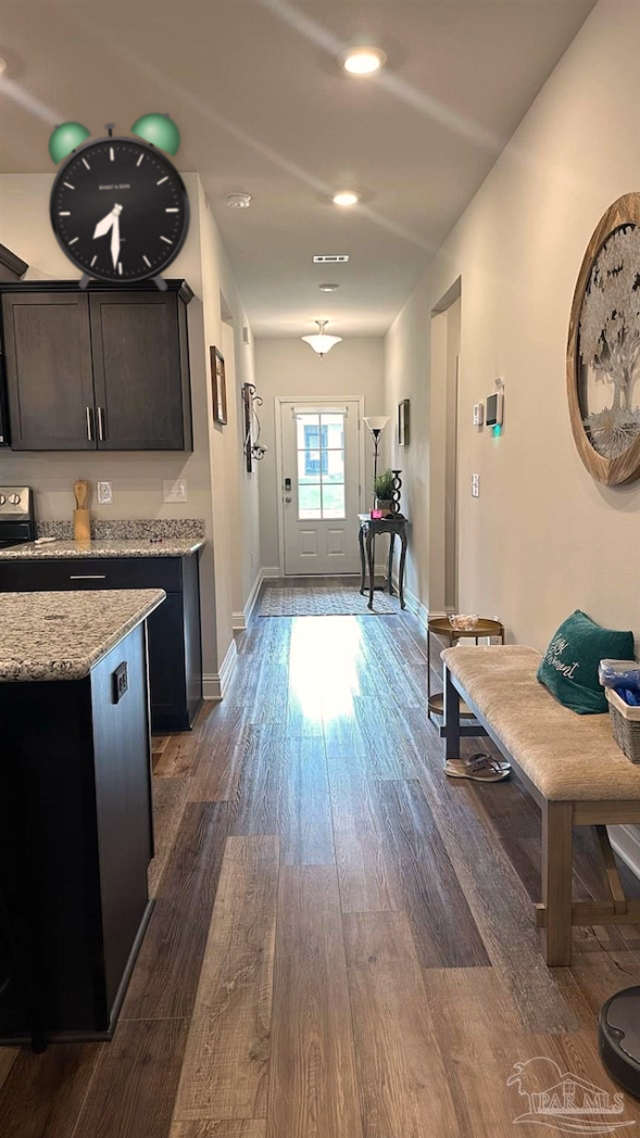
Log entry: 7:31
